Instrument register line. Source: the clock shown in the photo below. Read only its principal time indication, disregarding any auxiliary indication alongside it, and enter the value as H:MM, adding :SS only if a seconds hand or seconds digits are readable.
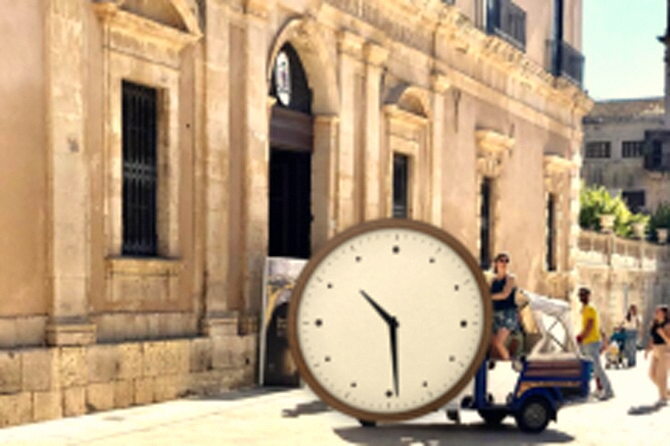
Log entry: 10:29
